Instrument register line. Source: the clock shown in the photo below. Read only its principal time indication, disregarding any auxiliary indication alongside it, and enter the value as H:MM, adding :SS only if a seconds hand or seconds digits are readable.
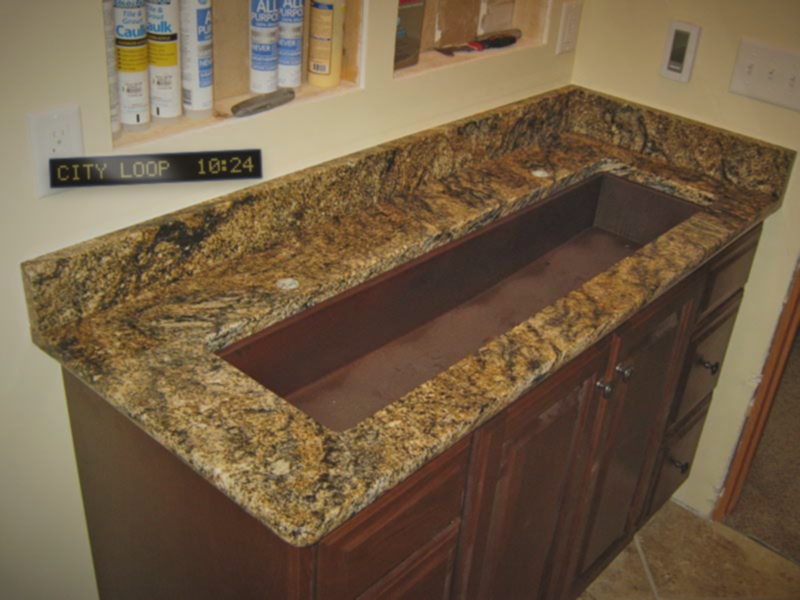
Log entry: 10:24
